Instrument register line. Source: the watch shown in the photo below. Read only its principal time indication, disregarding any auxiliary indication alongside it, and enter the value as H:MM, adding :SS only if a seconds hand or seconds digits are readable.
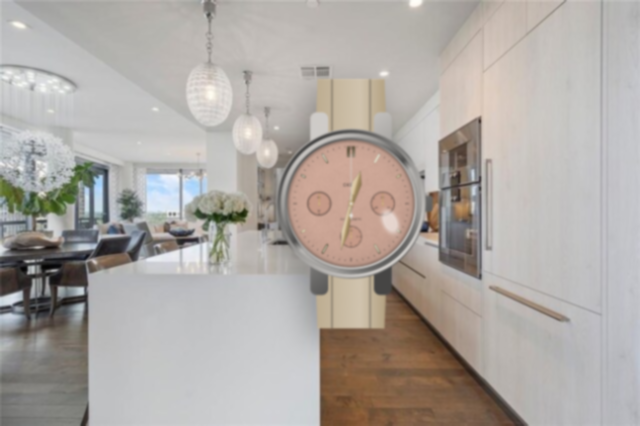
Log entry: 12:32
